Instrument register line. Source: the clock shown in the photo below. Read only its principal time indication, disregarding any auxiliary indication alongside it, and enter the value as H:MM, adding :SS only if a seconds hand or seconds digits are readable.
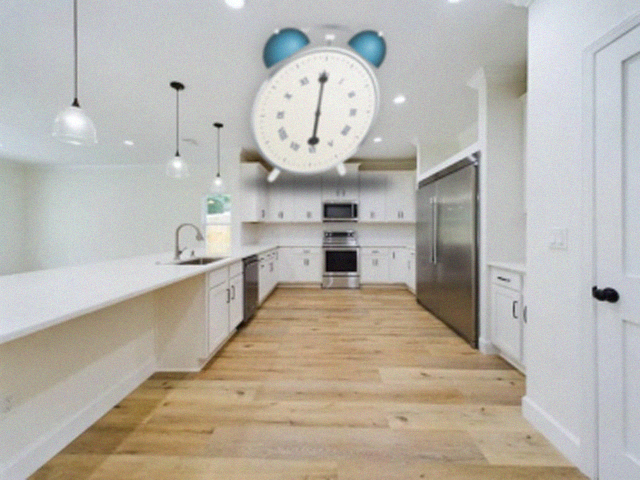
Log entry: 6:00
